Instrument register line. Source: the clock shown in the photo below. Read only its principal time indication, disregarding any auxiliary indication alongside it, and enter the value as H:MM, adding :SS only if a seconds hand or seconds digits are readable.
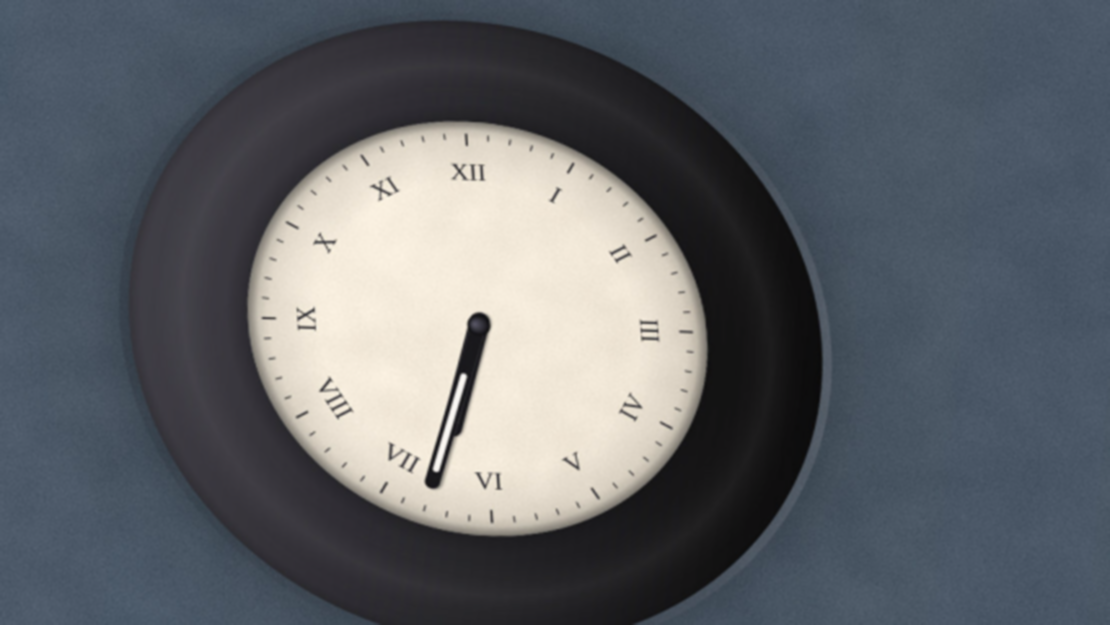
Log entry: 6:33
